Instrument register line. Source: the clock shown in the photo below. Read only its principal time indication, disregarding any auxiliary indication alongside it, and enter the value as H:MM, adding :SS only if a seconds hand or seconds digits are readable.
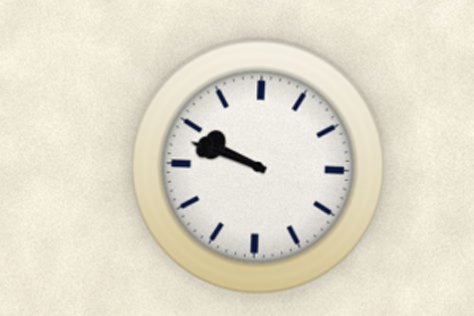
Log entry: 9:48
